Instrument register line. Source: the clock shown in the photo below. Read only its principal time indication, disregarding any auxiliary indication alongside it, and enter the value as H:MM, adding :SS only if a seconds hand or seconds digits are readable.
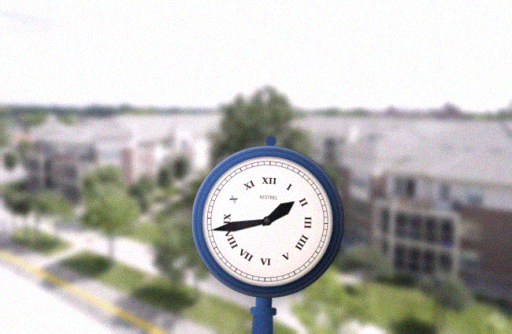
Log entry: 1:43
